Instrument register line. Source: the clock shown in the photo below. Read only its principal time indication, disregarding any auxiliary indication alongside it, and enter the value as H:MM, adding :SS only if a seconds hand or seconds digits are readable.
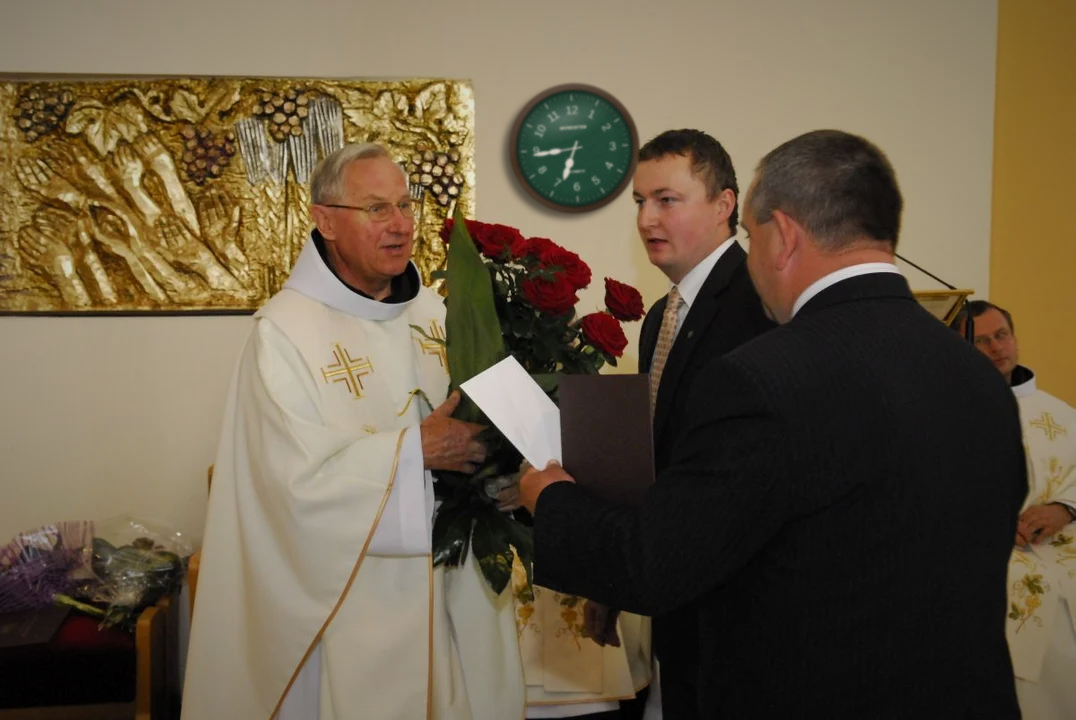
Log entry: 6:44
